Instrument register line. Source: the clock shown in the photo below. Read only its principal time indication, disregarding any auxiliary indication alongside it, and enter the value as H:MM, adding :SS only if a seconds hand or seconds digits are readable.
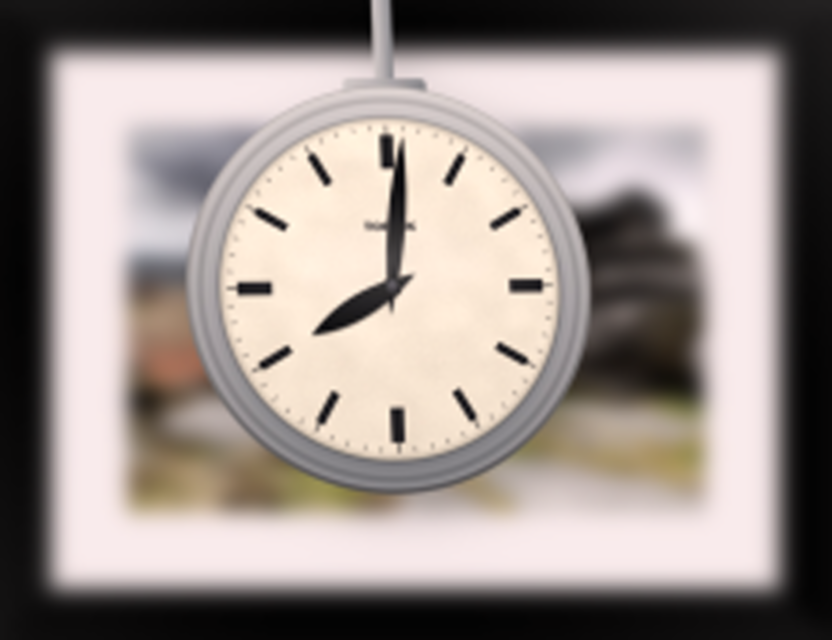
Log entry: 8:01
